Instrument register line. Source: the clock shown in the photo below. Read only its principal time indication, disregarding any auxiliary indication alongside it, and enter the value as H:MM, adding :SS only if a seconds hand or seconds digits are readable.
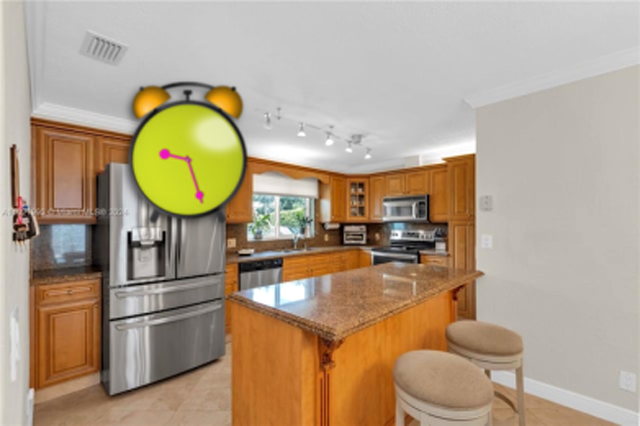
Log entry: 9:27
